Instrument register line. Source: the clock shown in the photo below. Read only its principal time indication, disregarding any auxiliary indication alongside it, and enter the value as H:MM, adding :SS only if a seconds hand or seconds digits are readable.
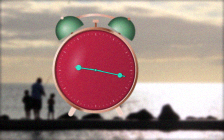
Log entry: 9:17
